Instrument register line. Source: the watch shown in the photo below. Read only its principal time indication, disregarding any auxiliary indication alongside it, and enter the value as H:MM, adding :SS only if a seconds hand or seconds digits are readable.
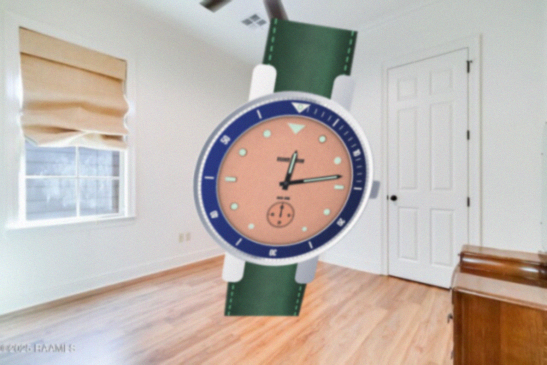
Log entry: 12:13
